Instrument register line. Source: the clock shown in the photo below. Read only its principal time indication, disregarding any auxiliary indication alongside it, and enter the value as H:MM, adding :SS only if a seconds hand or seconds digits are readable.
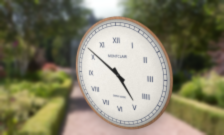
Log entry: 4:51
